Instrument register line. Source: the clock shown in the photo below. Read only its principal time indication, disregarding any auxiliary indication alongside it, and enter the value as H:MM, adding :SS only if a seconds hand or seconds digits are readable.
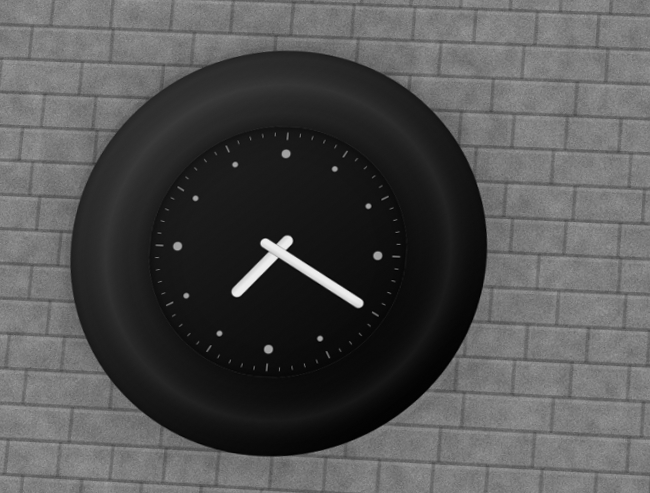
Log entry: 7:20
